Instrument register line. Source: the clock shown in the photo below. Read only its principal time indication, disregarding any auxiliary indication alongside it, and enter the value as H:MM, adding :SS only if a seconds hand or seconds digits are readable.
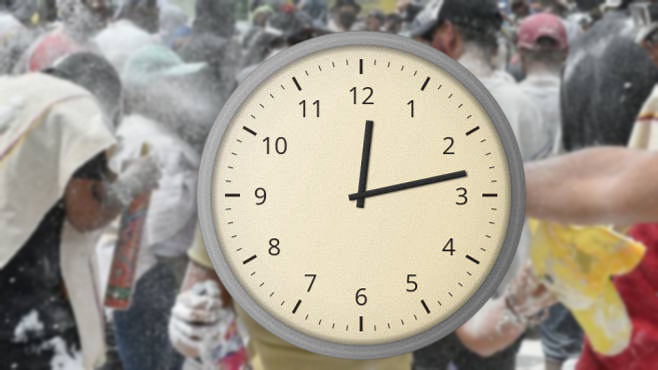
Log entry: 12:13
